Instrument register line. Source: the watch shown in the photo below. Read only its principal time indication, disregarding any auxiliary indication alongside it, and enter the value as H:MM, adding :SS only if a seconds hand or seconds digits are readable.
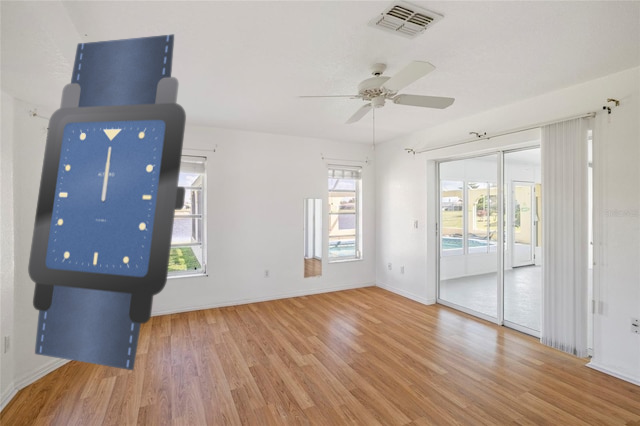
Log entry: 12:00
